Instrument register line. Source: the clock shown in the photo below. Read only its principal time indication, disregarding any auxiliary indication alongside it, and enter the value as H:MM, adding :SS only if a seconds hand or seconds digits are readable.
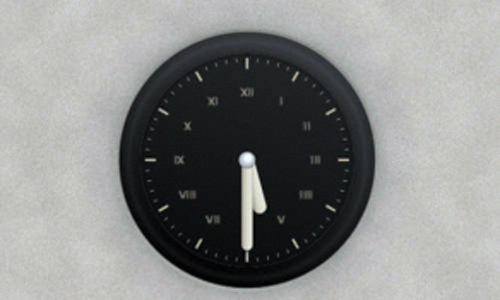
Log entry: 5:30
